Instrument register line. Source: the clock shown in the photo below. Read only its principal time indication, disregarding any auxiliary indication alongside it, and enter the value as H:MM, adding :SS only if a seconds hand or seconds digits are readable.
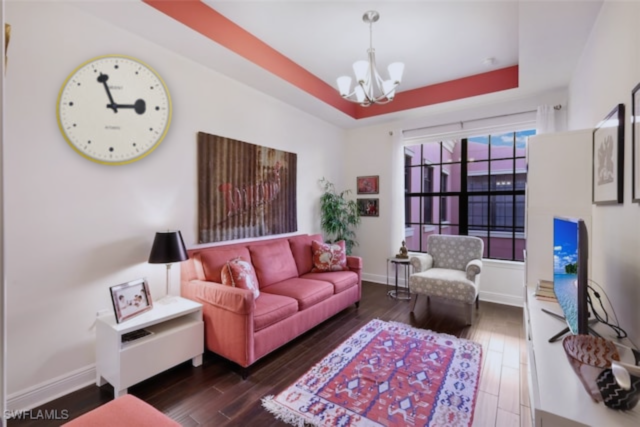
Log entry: 2:56
